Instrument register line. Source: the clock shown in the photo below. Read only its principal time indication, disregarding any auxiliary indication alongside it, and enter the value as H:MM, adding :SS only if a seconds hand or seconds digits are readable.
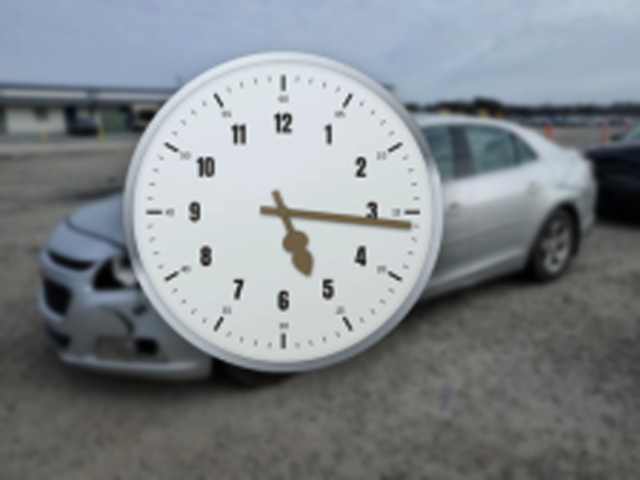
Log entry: 5:16
